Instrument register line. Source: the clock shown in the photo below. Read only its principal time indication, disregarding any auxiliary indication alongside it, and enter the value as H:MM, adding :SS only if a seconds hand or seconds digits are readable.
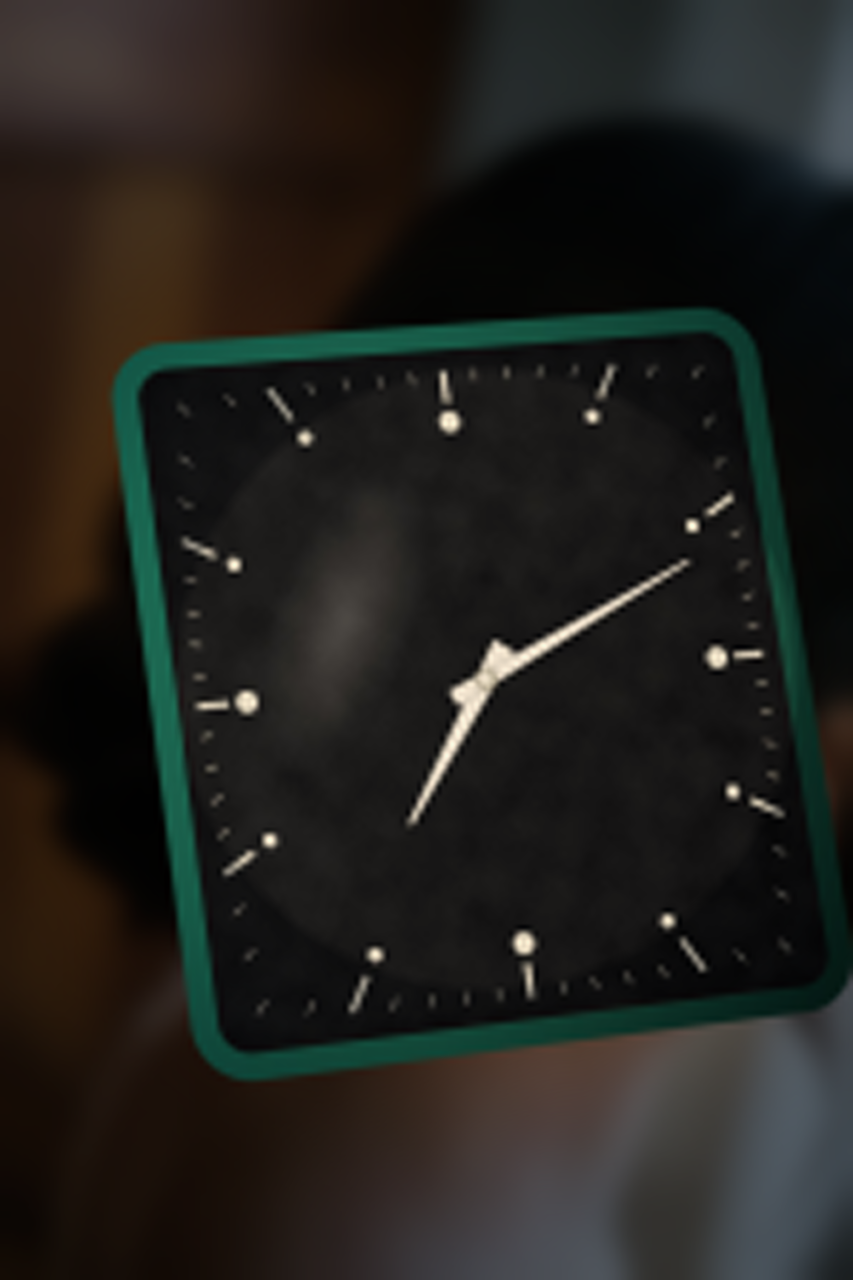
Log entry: 7:11
